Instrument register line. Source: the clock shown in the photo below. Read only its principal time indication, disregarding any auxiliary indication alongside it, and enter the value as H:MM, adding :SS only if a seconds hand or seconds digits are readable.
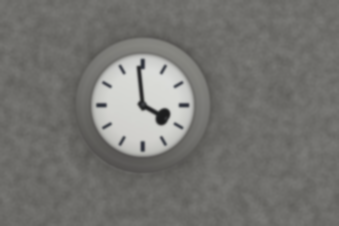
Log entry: 3:59
